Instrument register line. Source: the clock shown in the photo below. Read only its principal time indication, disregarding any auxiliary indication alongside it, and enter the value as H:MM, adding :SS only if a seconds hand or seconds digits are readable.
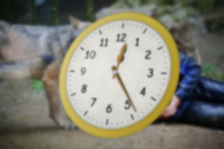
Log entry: 12:24
